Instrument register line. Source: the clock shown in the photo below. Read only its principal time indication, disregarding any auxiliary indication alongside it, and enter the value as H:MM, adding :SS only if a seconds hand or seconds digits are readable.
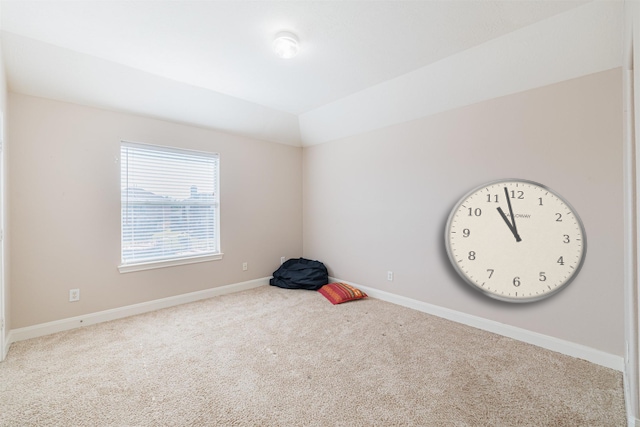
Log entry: 10:58
